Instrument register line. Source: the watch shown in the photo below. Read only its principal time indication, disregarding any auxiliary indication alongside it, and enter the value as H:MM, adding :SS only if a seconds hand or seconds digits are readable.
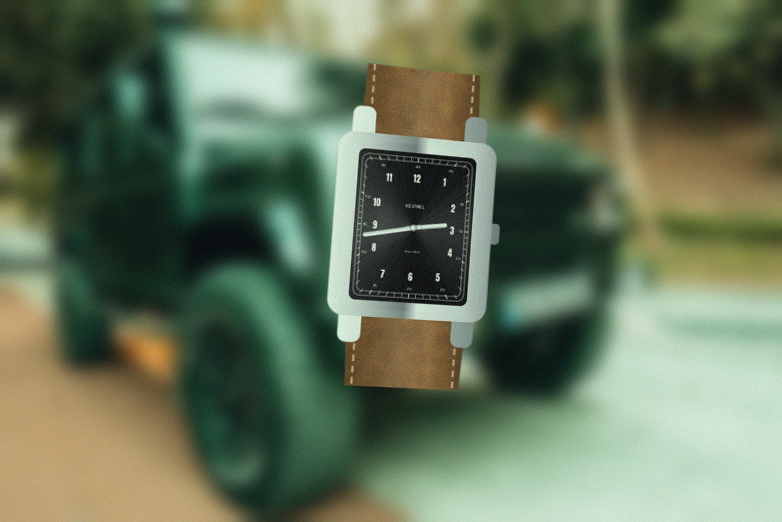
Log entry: 2:43
